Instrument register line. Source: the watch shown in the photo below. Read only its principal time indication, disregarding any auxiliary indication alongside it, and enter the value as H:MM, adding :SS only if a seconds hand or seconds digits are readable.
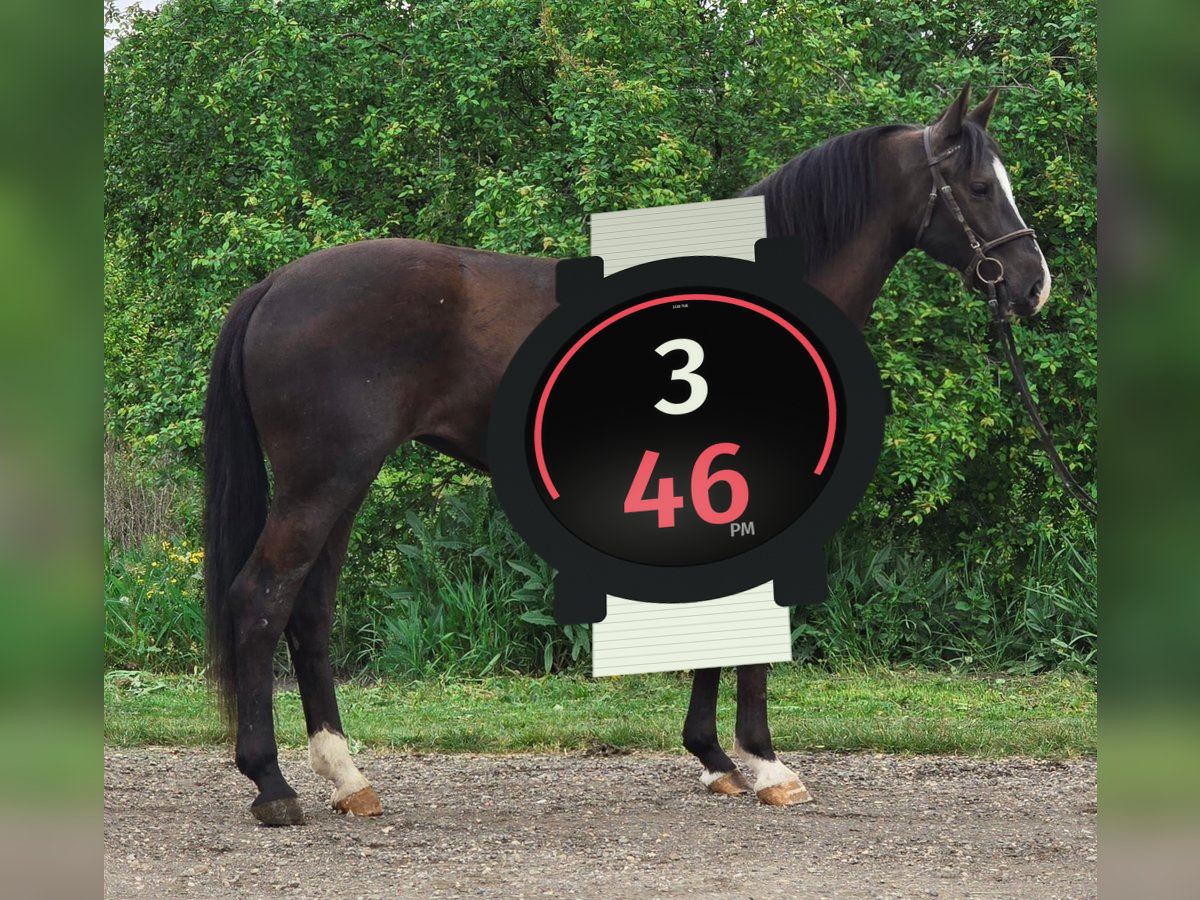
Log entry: 3:46
